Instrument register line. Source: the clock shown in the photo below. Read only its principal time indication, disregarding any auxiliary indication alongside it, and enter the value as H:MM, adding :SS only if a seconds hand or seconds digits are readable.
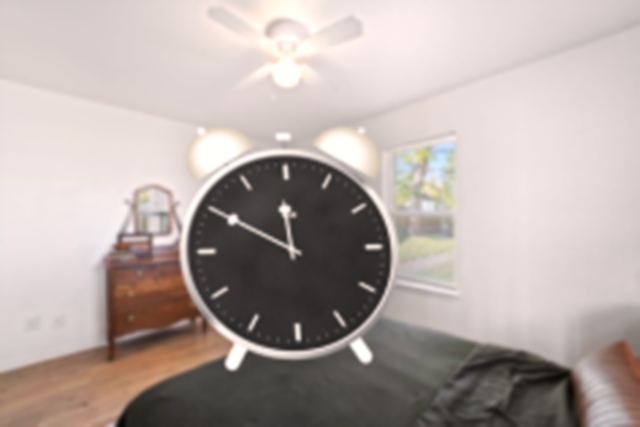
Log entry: 11:50
